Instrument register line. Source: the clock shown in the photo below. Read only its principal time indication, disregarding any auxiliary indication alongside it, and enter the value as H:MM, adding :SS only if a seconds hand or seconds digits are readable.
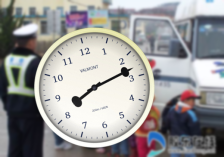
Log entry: 8:13
